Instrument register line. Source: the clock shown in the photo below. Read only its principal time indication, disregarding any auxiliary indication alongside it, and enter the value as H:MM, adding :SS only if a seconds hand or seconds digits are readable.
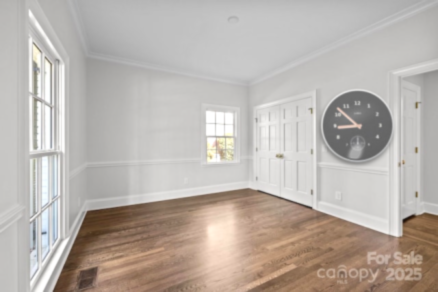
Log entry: 8:52
